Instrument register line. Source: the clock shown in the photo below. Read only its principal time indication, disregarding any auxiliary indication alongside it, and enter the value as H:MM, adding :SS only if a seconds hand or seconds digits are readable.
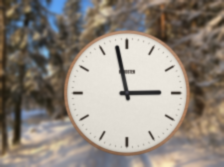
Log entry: 2:58
